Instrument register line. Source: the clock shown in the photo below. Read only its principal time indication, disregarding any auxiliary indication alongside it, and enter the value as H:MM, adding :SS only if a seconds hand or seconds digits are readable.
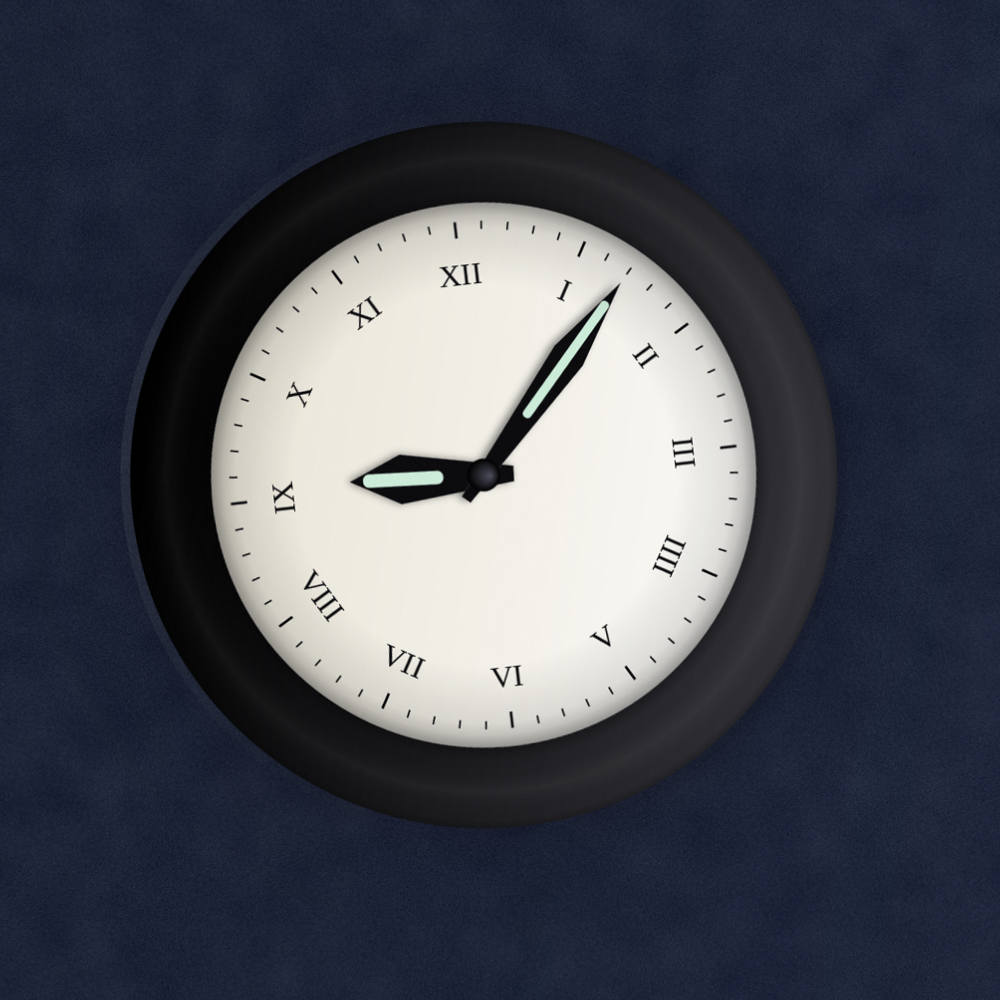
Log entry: 9:07
